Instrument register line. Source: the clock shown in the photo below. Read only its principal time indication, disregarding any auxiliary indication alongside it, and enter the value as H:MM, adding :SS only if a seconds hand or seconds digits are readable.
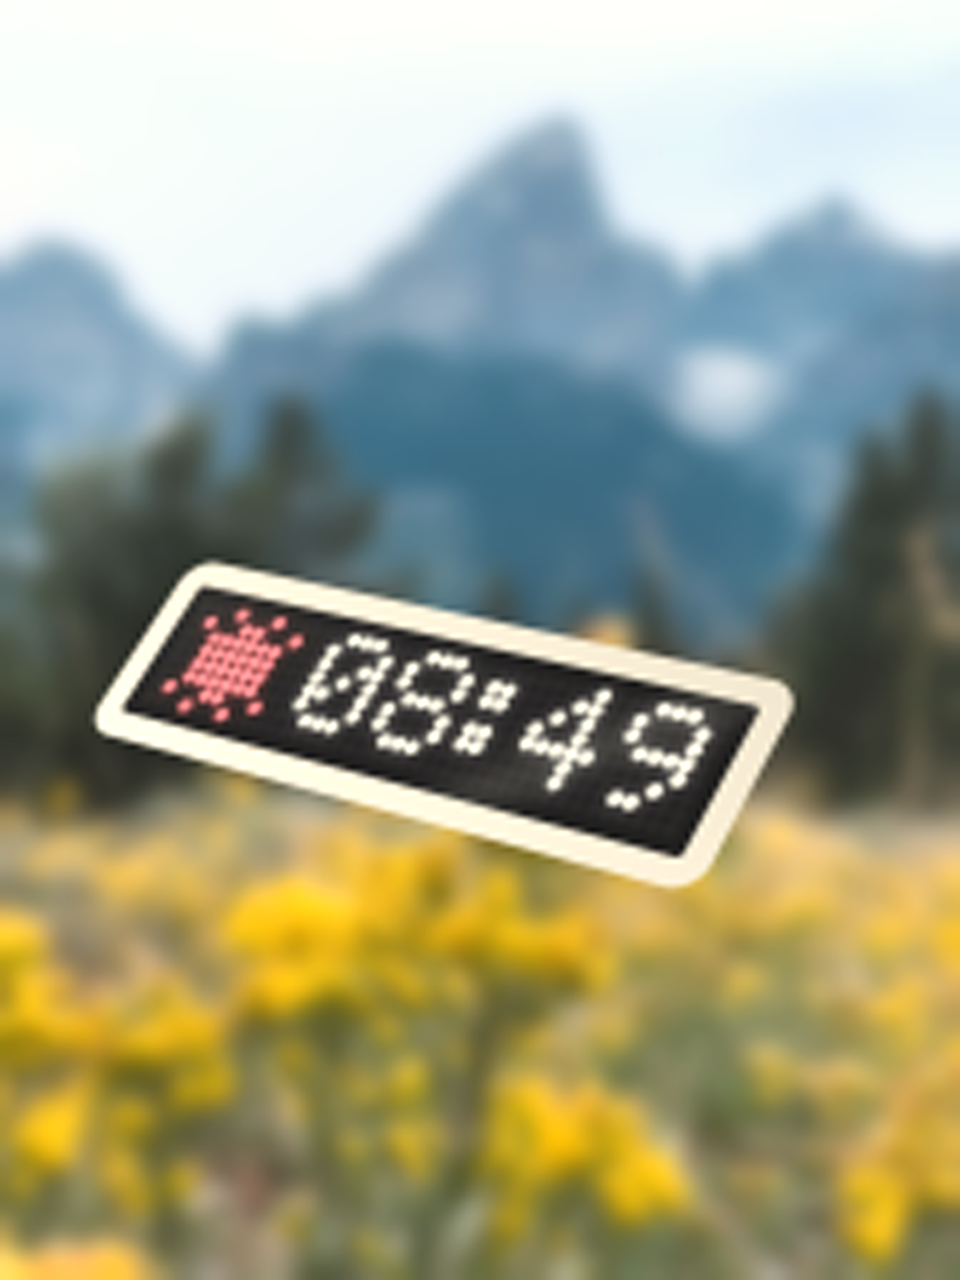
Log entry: 8:49
